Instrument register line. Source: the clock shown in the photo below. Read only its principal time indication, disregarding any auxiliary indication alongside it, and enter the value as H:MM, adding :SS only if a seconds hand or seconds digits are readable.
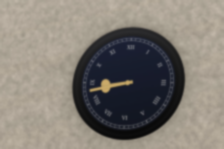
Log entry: 8:43
